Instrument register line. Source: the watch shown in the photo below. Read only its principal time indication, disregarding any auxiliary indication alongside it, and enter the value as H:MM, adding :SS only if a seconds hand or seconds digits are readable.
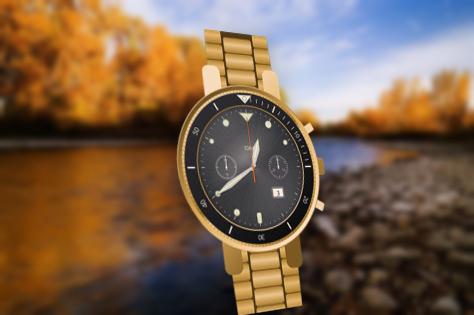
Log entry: 12:40
